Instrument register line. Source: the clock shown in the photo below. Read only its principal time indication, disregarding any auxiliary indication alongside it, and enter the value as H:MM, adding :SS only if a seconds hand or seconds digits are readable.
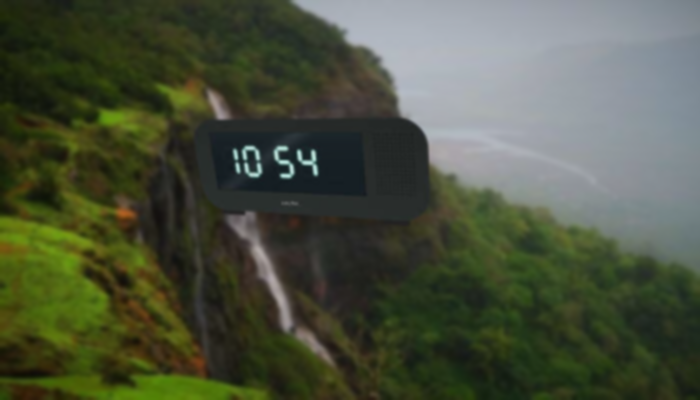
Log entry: 10:54
